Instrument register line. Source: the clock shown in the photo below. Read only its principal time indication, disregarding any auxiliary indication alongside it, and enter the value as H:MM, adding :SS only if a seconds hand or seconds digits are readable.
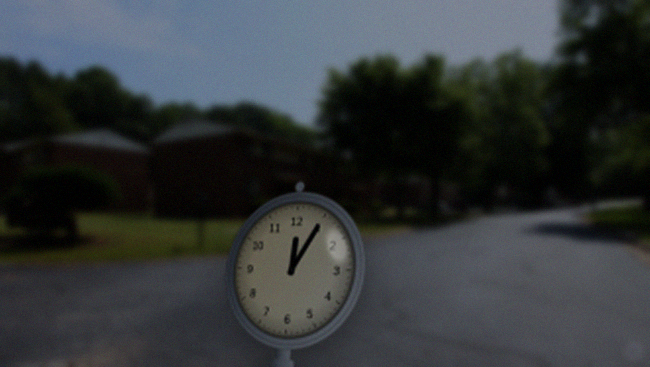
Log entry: 12:05
